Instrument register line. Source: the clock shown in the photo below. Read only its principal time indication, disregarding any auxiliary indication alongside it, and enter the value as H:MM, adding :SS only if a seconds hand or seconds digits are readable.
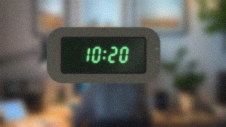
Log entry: 10:20
